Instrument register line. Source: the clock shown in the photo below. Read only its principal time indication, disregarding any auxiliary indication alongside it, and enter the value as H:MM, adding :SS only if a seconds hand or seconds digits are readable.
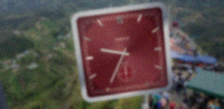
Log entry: 9:35
